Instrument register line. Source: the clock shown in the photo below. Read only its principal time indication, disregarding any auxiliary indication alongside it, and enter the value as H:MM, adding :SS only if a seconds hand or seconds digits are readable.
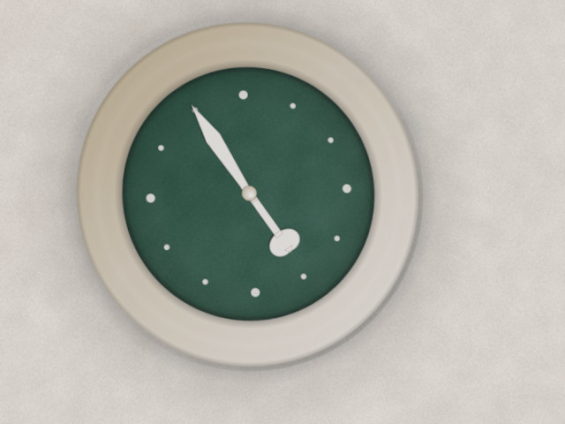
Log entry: 4:55
